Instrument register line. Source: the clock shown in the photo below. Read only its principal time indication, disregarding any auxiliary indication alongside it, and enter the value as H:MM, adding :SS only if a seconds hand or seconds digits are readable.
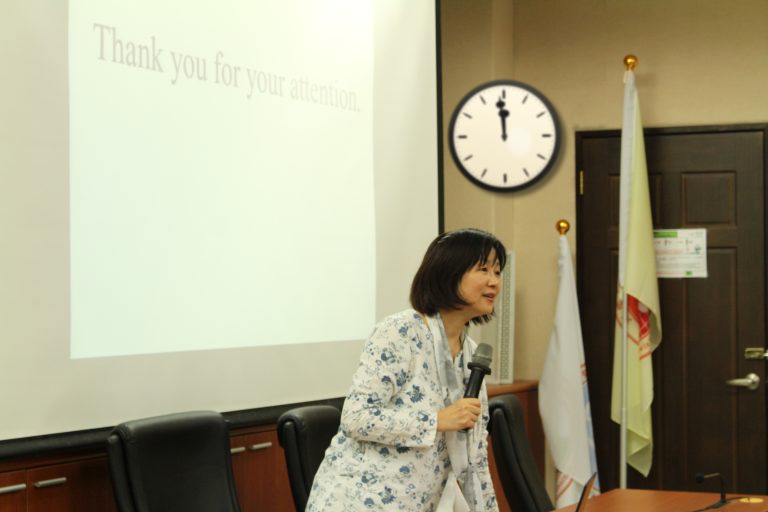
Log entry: 11:59
